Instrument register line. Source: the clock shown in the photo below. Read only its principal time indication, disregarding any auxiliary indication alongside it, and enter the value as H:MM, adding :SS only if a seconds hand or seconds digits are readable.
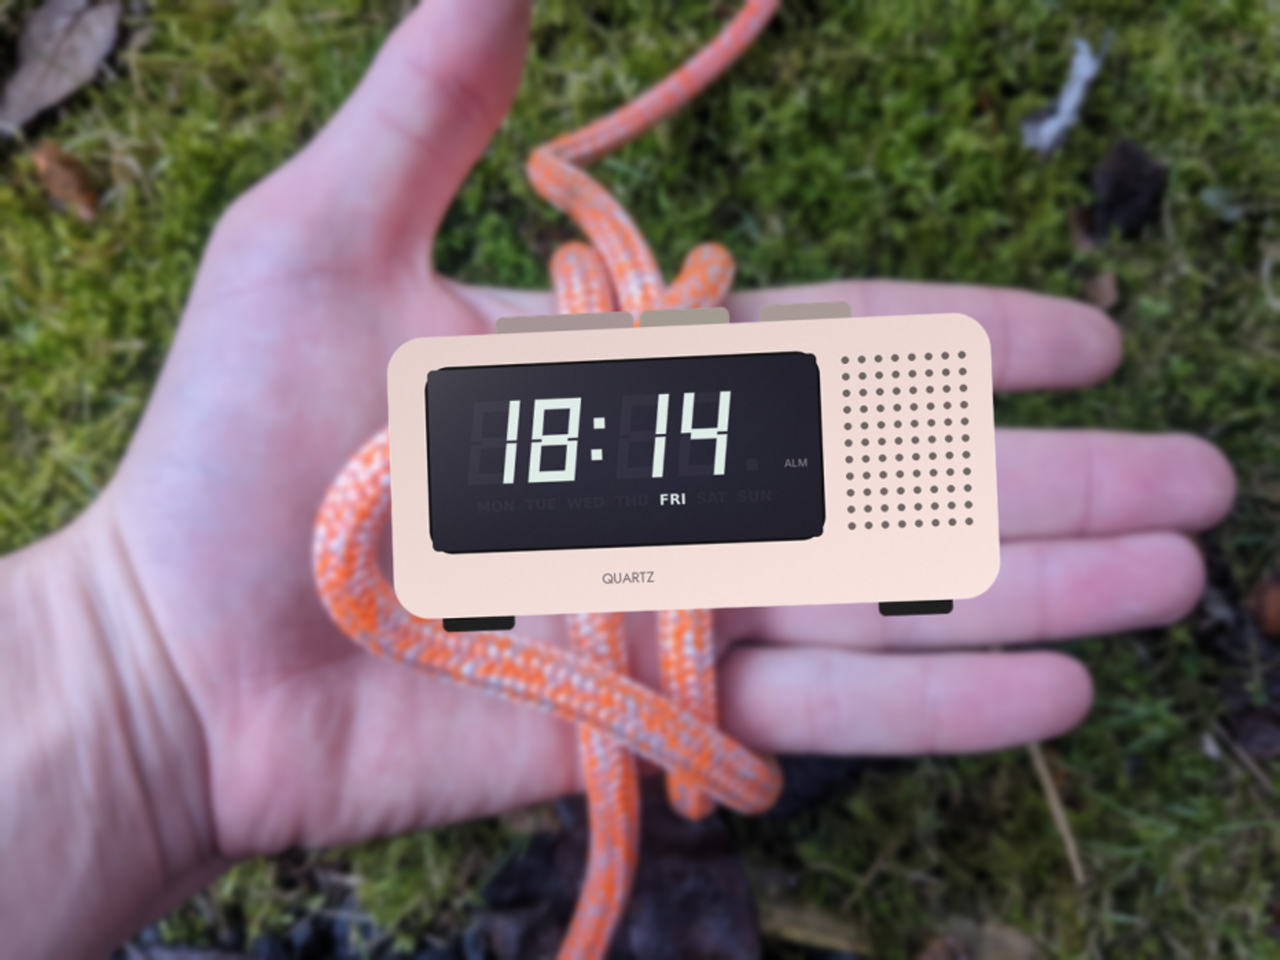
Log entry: 18:14
